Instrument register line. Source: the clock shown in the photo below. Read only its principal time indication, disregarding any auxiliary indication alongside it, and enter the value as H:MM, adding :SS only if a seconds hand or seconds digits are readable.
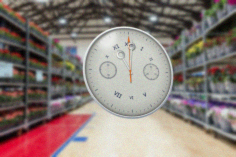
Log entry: 11:01
